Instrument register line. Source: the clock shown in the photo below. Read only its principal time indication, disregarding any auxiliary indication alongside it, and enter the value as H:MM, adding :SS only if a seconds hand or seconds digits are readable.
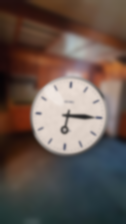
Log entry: 6:15
